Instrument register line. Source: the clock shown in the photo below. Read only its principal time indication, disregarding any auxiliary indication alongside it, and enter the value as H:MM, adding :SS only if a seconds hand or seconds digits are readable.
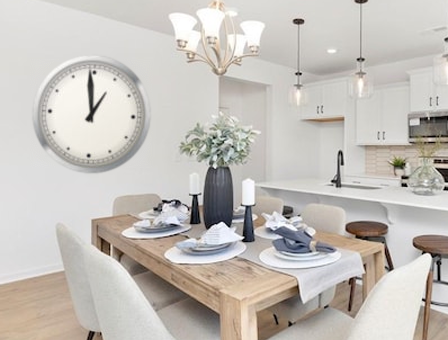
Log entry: 12:59
